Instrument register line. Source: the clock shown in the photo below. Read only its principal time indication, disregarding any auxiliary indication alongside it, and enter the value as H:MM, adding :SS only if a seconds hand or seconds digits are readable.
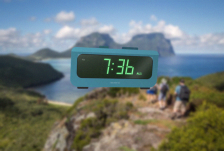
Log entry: 7:36
